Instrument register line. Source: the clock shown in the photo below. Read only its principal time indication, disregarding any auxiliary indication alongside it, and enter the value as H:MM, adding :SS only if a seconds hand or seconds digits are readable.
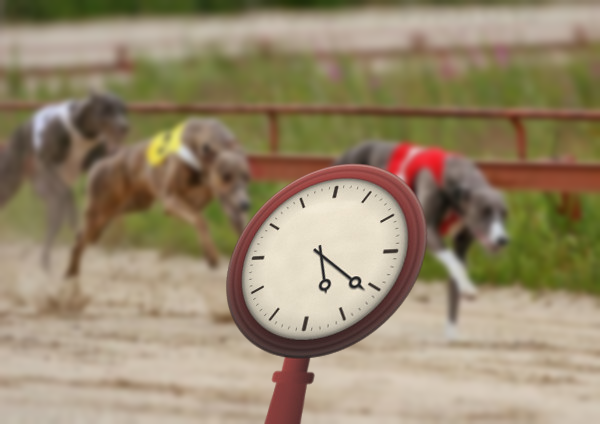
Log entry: 5:21
